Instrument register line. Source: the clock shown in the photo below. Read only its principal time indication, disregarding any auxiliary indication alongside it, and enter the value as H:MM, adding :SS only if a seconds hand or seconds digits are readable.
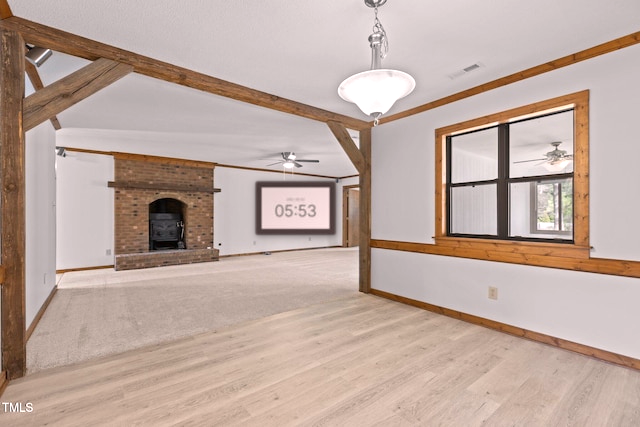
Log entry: 5:53
